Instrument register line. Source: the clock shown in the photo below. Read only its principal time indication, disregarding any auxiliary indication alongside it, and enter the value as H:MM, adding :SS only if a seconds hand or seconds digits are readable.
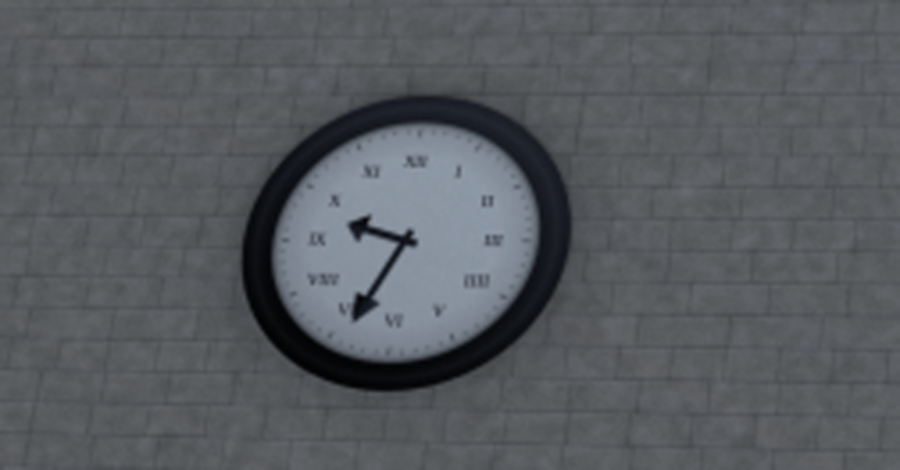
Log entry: 9:34
